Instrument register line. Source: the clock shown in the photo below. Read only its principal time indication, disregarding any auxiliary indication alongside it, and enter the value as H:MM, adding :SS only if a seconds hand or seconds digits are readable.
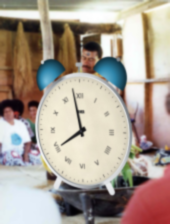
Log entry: 7:58
